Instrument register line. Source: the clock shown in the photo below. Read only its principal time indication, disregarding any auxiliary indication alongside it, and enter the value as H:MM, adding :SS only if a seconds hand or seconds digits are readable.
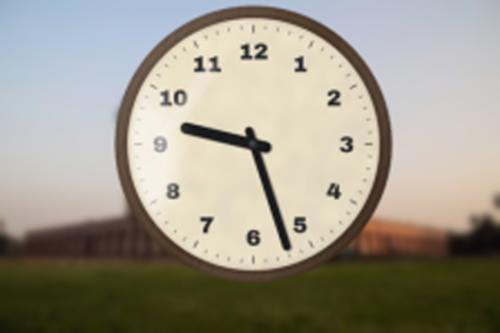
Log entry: 9:27
